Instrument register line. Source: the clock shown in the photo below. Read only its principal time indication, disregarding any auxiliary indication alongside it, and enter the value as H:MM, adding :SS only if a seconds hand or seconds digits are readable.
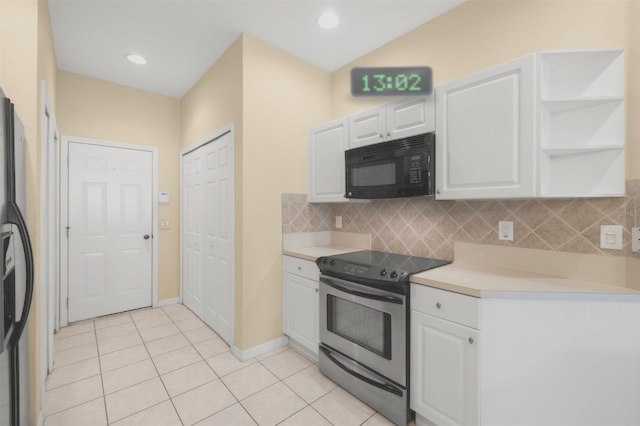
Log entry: 13:02
